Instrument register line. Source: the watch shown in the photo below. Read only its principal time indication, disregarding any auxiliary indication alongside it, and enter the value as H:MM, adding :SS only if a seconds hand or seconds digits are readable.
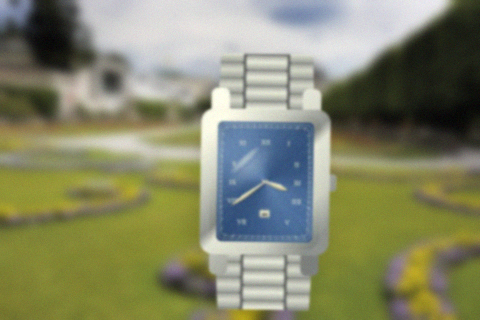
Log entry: 3:39
